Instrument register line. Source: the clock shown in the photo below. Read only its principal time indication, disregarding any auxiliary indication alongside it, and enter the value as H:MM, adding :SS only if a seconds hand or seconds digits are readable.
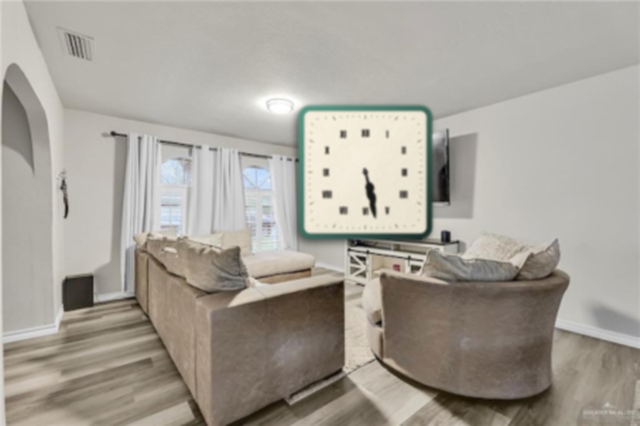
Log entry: 5:28
